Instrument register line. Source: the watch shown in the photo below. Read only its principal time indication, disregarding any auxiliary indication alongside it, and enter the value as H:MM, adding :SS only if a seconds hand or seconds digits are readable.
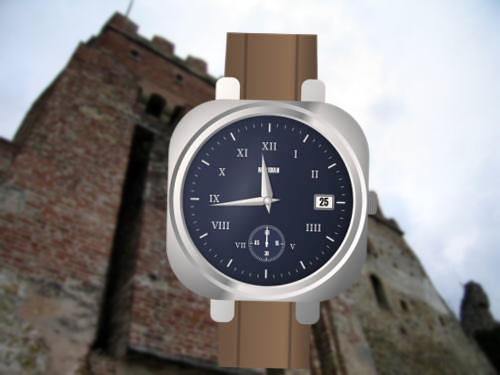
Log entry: 11:44
